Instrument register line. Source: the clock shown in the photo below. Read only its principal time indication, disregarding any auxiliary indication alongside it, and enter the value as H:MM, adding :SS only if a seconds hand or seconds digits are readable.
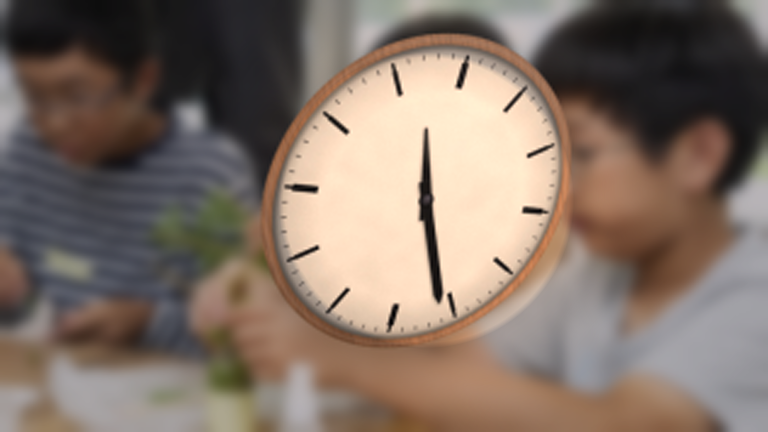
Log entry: 11:26
